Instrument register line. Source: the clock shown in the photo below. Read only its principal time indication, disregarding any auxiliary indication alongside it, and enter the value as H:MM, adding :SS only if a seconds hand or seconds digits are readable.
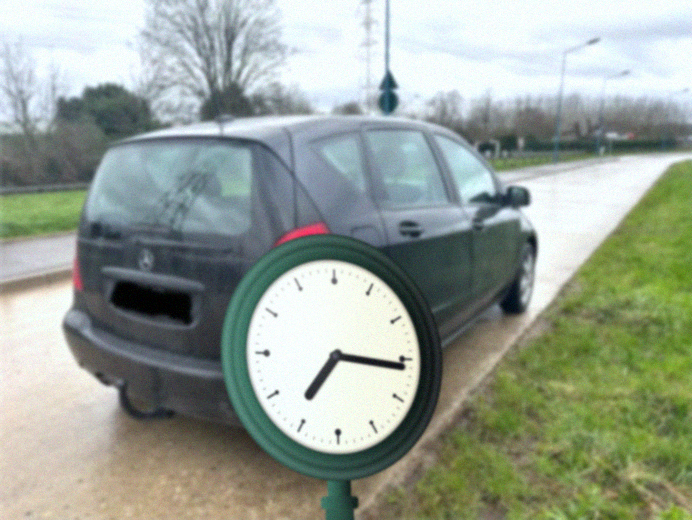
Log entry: 7:16
